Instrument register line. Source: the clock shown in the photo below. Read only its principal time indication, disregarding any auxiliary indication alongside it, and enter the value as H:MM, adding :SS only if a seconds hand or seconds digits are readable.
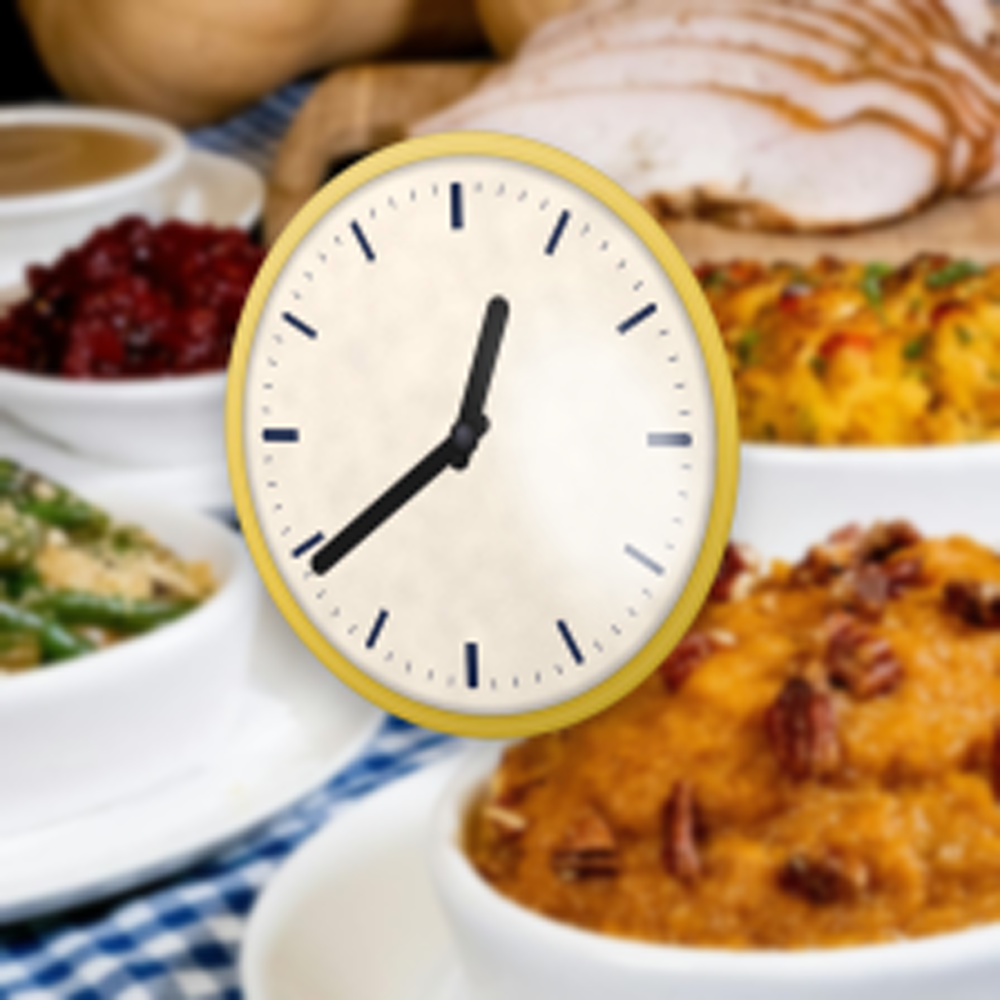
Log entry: 12:39
